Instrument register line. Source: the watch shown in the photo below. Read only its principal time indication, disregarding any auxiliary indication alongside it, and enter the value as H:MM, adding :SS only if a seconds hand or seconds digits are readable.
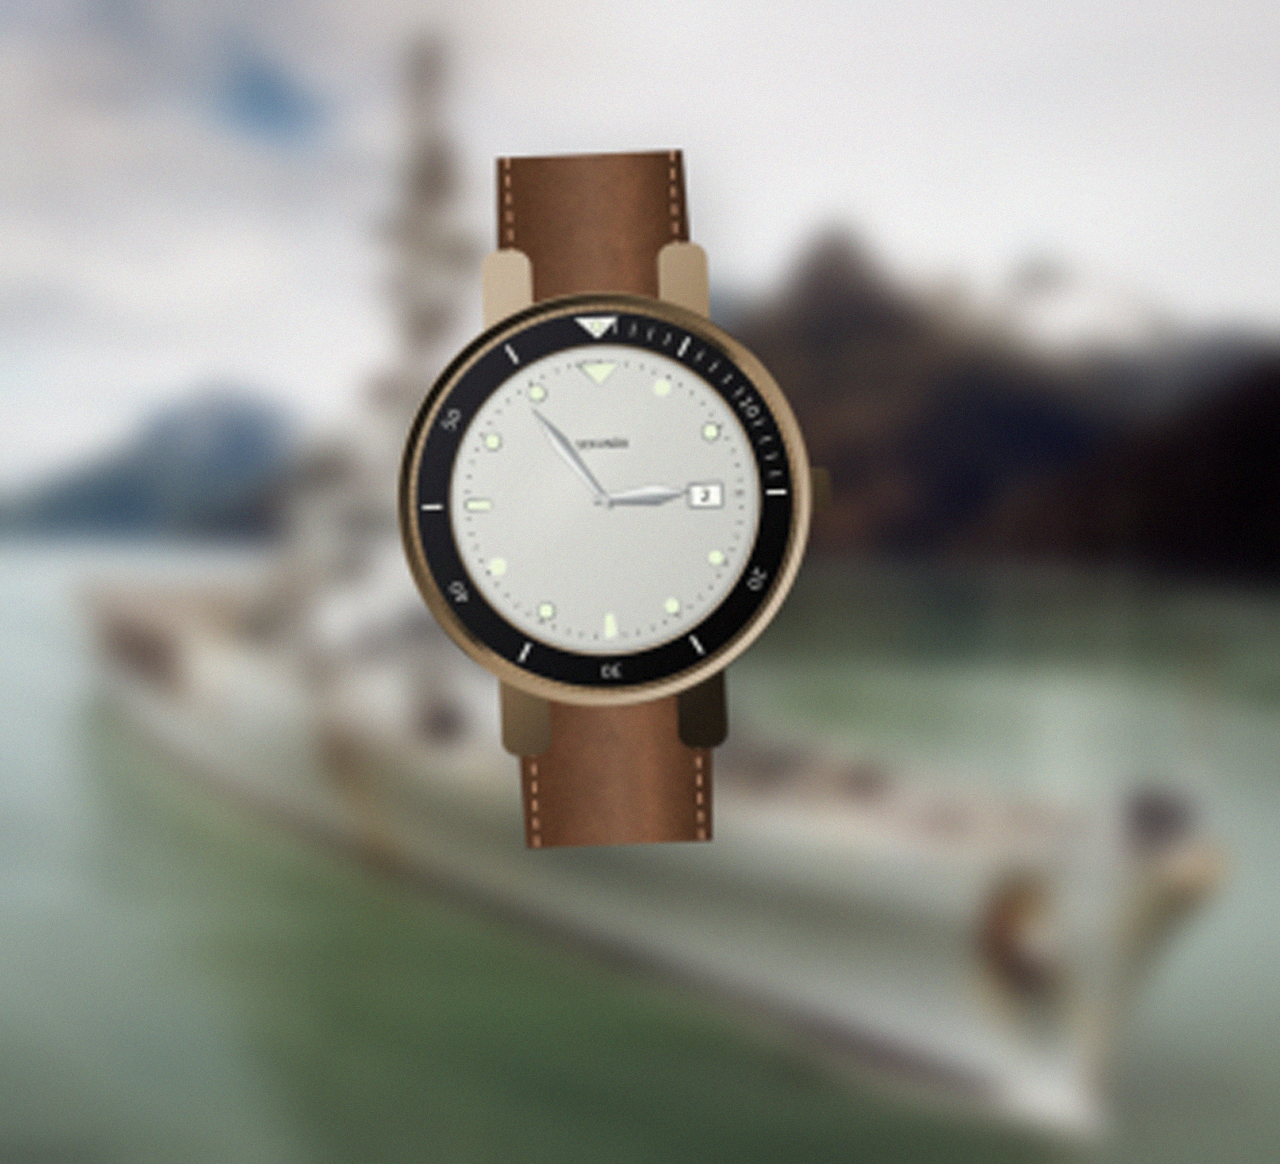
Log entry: 2:54
